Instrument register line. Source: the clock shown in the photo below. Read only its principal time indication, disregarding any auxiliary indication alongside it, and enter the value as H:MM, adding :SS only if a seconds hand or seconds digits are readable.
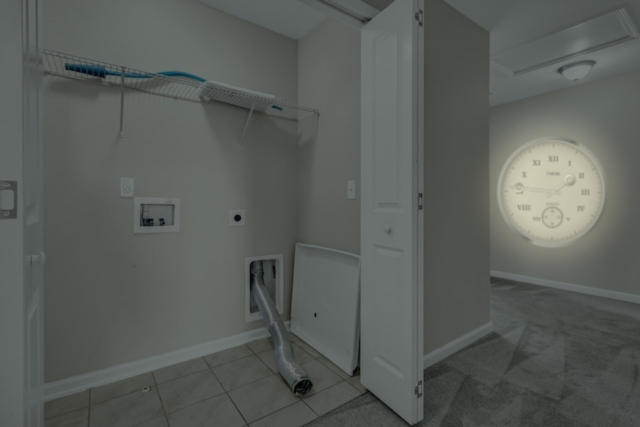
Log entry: 1:46
